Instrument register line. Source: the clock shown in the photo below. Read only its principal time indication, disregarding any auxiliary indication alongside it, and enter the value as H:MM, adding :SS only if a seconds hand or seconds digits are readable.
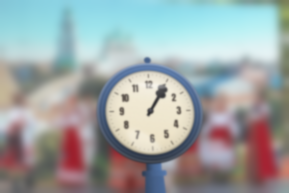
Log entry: 1:05
